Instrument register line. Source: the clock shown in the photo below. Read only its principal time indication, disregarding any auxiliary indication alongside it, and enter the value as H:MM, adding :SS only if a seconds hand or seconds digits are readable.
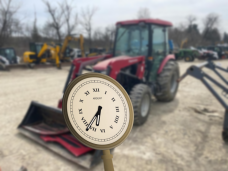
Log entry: 6:37
